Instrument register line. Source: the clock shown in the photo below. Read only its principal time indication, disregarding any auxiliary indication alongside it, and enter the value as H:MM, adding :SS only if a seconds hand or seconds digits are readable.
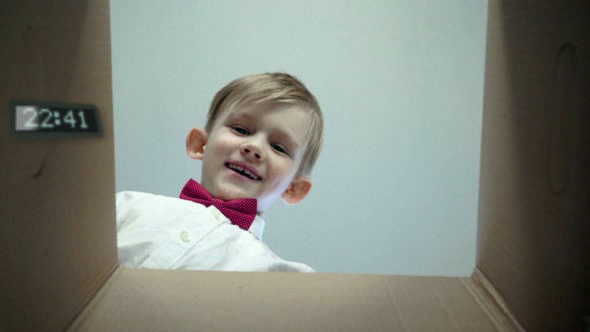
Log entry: 22:41
